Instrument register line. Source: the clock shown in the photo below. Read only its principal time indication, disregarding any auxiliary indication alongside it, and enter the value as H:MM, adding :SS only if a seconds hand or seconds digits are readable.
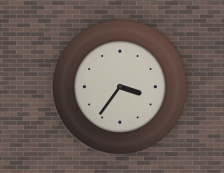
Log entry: 3:36
